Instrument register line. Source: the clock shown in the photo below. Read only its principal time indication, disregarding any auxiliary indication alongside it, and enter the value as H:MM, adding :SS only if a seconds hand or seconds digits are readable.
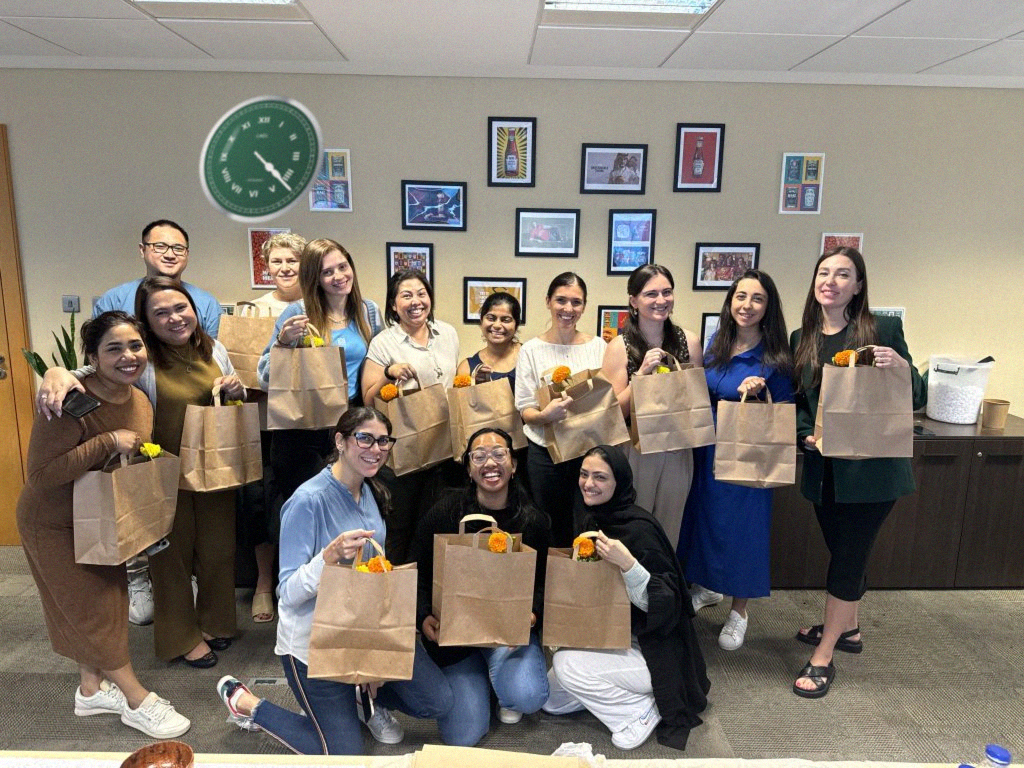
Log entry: 4:22
